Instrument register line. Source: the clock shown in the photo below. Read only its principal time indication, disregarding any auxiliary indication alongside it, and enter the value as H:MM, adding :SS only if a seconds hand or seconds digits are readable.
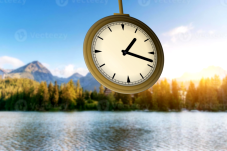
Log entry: 1:18
